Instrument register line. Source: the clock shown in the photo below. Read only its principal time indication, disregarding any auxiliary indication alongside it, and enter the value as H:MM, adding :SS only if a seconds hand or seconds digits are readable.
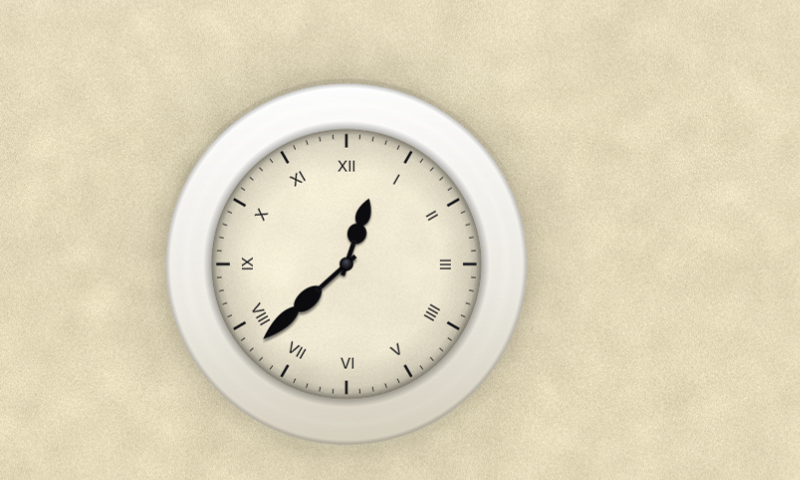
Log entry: 12:38
